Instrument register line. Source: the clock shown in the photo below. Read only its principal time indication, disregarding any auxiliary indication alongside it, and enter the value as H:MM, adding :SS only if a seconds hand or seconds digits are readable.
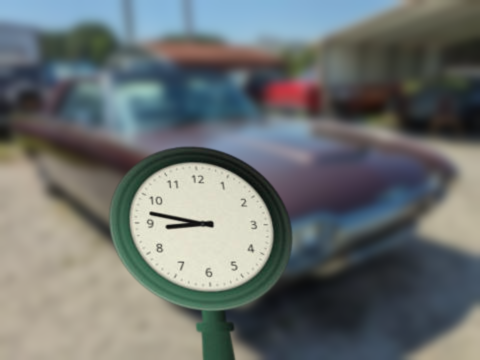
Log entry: 8:47
